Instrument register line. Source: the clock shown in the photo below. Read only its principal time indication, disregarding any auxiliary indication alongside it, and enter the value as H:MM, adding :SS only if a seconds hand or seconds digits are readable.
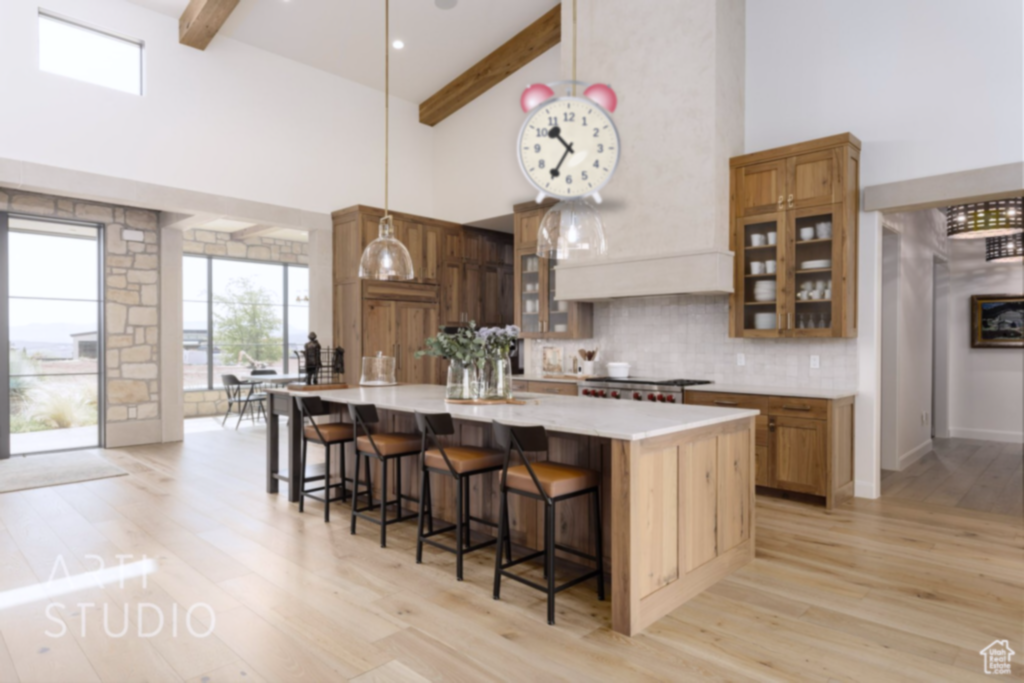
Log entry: 10:35
